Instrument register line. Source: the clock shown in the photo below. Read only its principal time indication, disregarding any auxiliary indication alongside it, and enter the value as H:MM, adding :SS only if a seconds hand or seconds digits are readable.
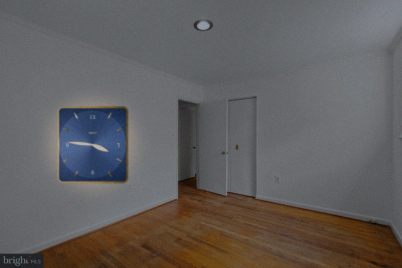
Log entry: 3:46
